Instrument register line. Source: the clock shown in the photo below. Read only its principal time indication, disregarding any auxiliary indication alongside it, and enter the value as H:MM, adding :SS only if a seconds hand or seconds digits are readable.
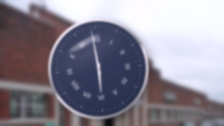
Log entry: 5:59
